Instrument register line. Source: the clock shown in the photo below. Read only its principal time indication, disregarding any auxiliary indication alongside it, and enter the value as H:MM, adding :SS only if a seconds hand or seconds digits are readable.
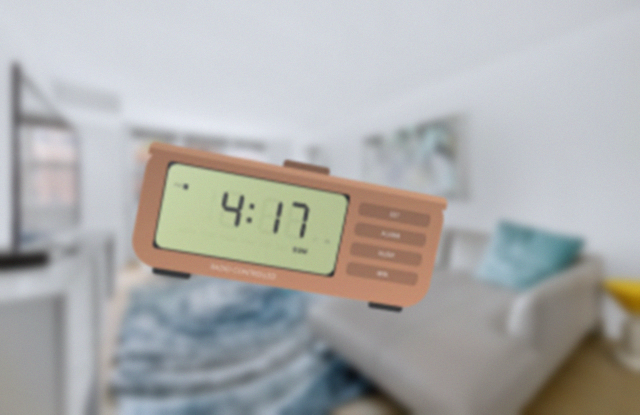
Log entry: 4:17
